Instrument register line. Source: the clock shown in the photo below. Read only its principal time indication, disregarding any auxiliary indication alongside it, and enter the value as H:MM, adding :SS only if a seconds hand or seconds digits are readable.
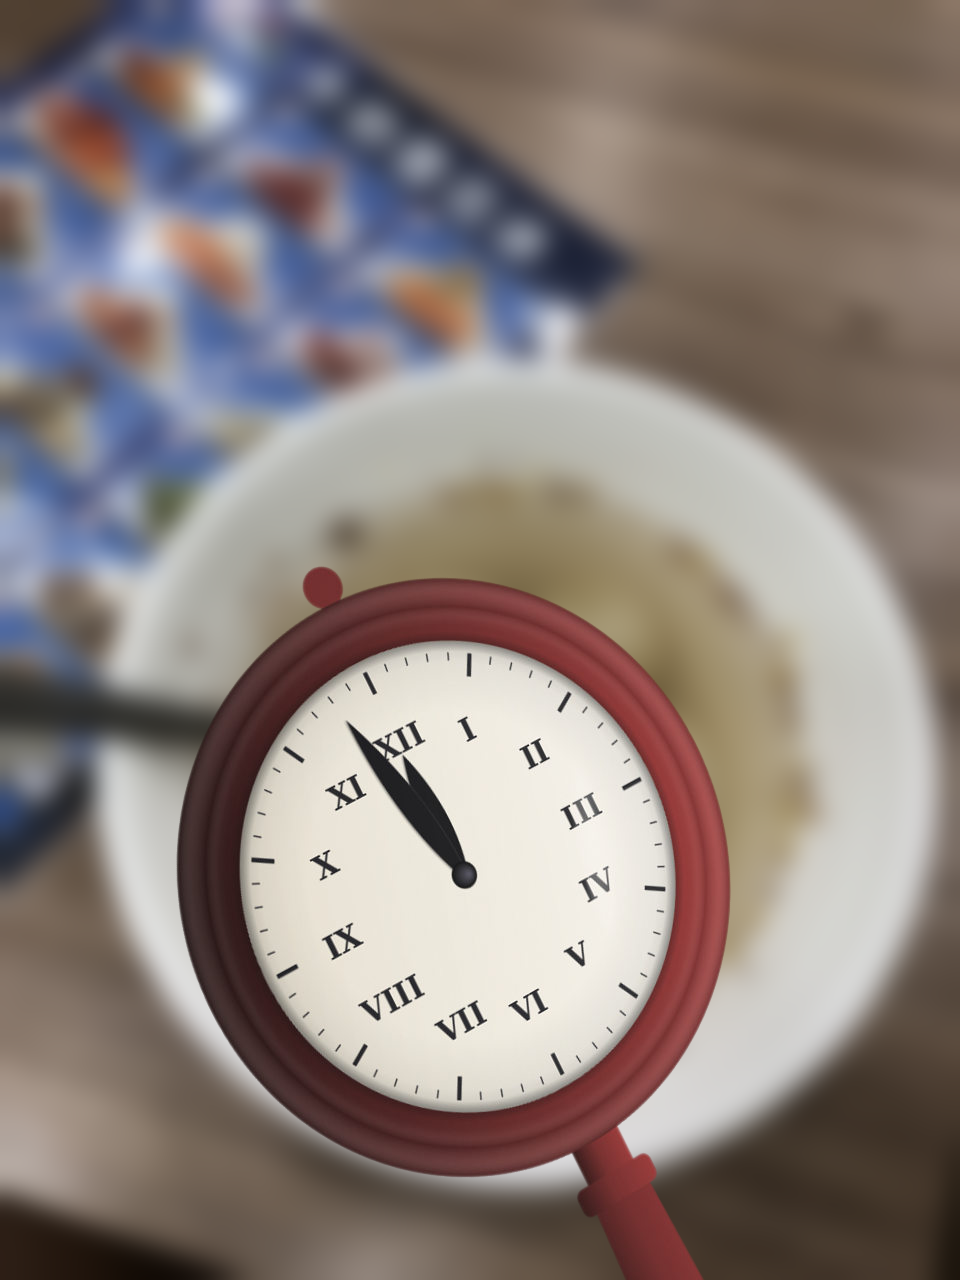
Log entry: 11:58
